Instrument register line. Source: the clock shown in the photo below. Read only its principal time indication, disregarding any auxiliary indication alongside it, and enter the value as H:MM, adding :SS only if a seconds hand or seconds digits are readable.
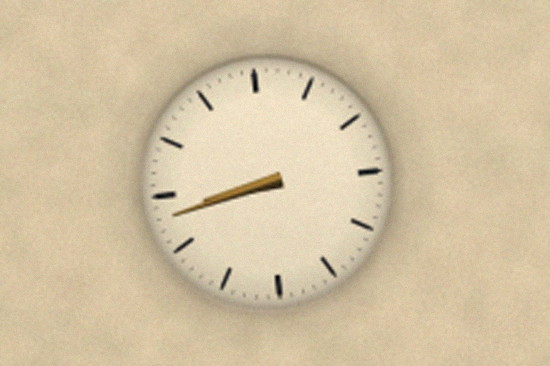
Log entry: 8:43
